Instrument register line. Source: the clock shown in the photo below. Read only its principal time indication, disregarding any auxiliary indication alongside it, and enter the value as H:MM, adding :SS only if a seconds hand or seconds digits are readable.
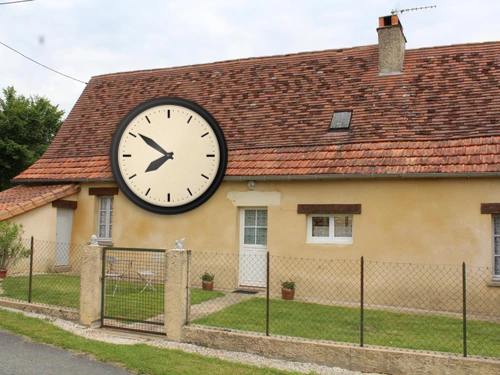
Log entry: 7:51
